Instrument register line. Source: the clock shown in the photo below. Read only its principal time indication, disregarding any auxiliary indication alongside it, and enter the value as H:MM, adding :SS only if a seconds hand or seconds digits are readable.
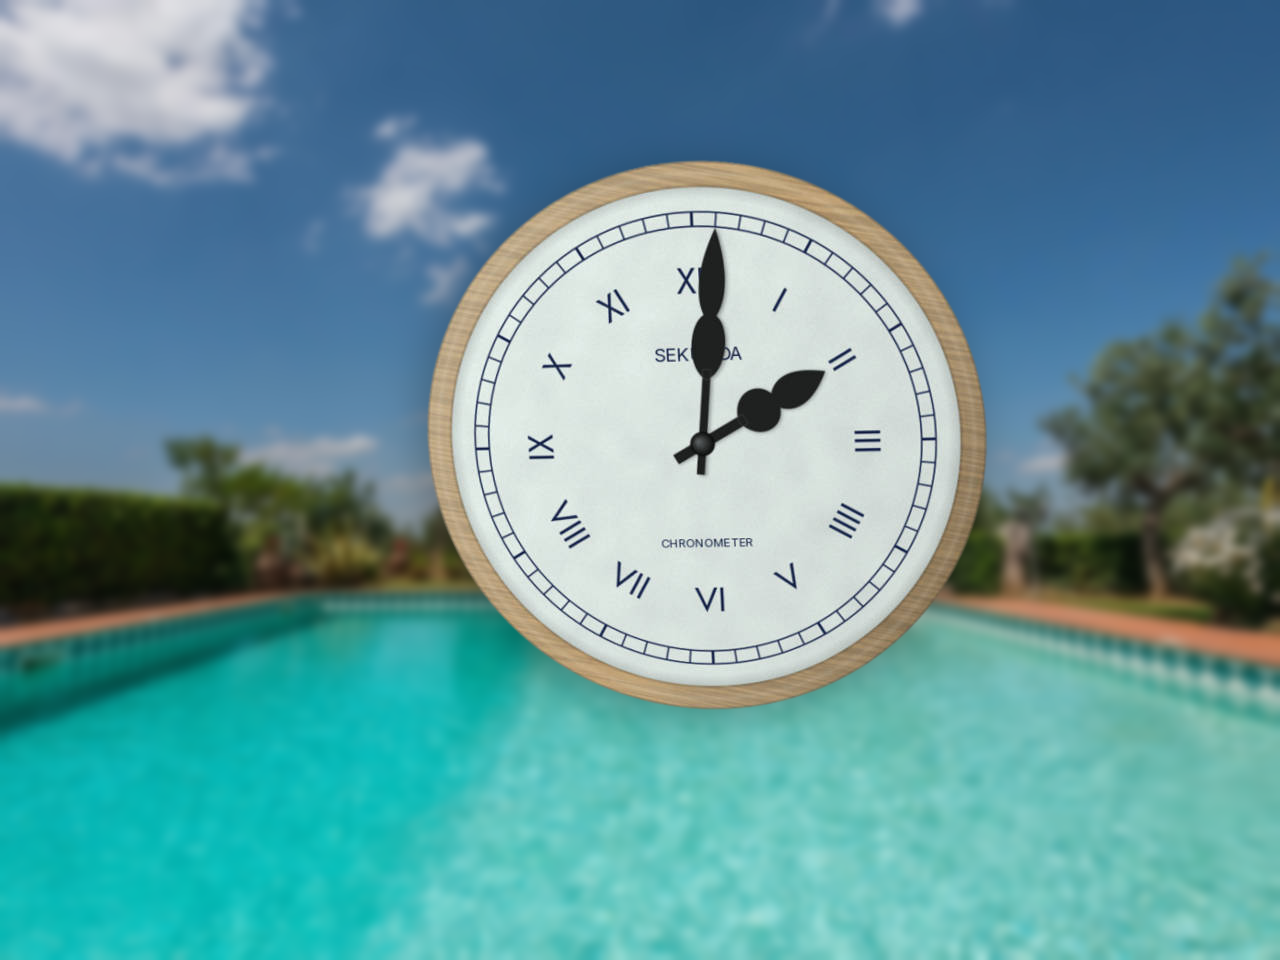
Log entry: 2:01
